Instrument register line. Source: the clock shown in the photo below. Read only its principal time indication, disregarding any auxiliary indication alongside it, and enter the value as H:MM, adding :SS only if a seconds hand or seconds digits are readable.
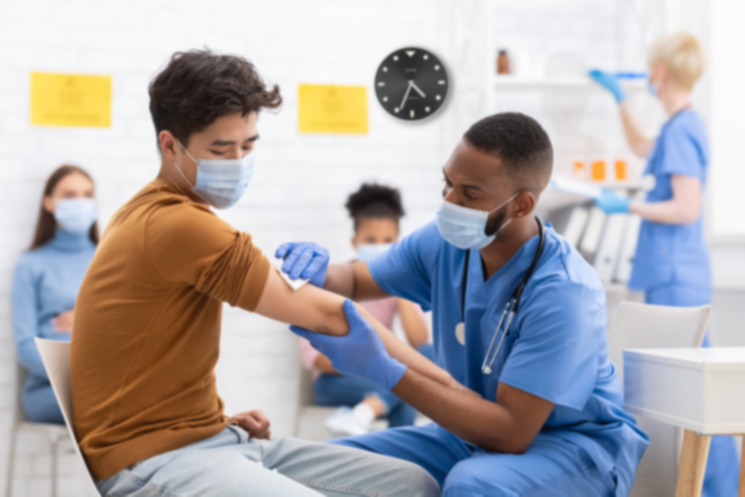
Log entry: 4:34
